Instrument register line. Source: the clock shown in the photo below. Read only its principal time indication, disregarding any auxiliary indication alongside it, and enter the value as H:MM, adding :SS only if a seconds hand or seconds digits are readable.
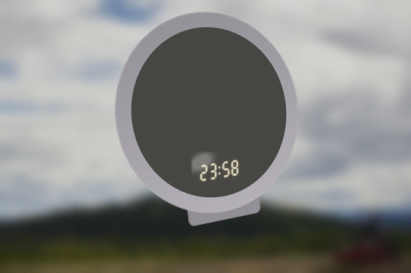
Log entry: 23:58
